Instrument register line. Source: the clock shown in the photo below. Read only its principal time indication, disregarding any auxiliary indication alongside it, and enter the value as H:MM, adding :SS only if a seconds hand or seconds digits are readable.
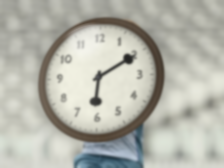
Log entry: 6:10
